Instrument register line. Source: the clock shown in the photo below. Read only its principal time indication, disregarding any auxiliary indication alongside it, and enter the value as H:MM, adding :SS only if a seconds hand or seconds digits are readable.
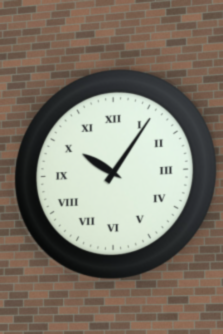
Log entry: 10:06
